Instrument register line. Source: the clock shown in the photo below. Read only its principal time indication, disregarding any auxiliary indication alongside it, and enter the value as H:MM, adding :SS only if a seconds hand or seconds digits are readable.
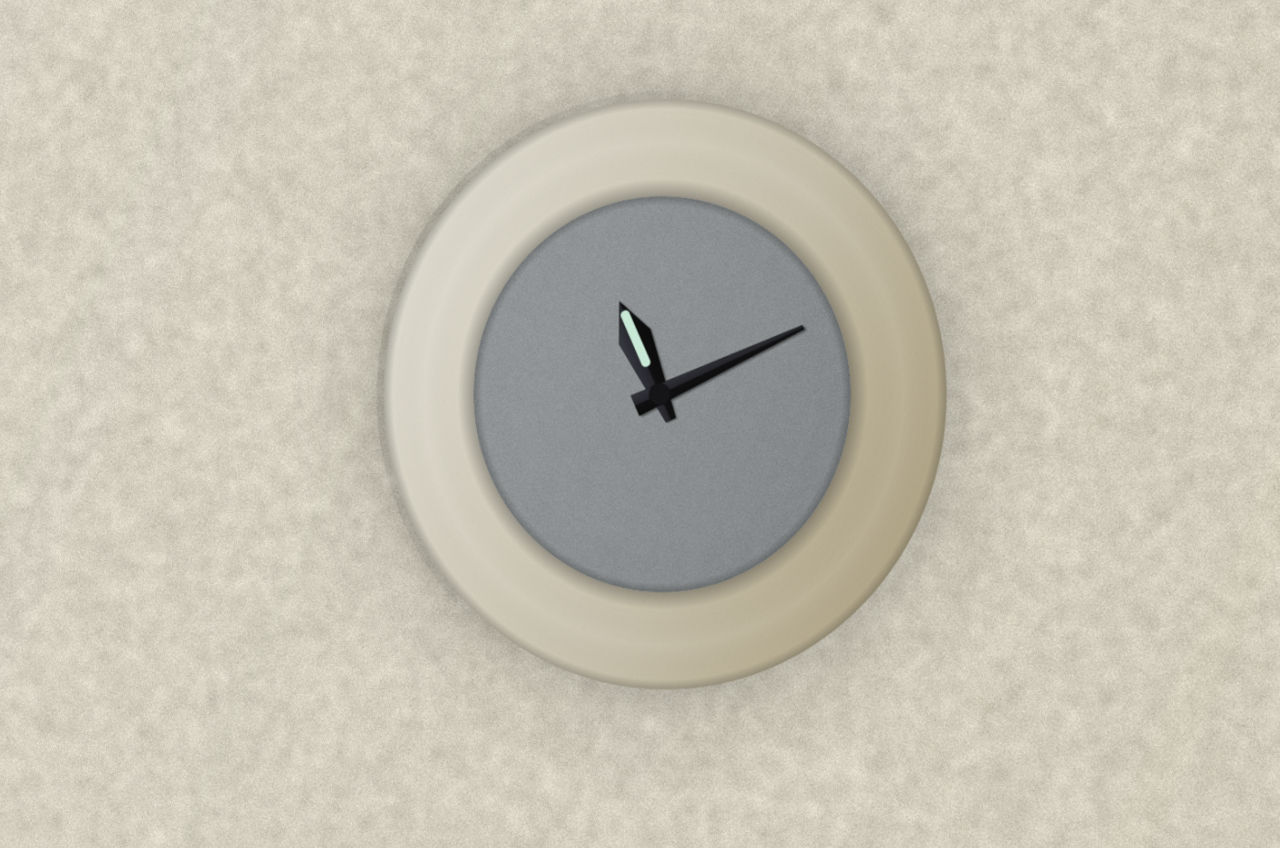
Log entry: 11:11
